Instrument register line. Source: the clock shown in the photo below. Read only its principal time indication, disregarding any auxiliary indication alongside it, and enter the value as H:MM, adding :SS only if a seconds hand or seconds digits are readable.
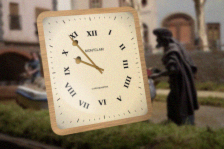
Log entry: 9:54
